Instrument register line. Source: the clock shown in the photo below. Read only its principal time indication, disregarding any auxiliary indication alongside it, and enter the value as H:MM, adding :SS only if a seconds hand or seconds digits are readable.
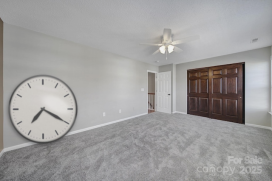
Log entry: 7:20
